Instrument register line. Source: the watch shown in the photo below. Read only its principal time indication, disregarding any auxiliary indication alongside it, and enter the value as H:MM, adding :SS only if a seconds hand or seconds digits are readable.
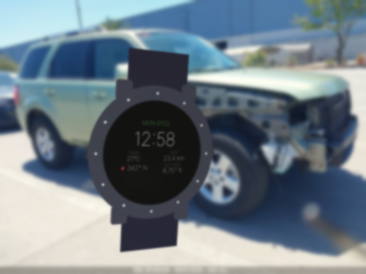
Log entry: 12:58
